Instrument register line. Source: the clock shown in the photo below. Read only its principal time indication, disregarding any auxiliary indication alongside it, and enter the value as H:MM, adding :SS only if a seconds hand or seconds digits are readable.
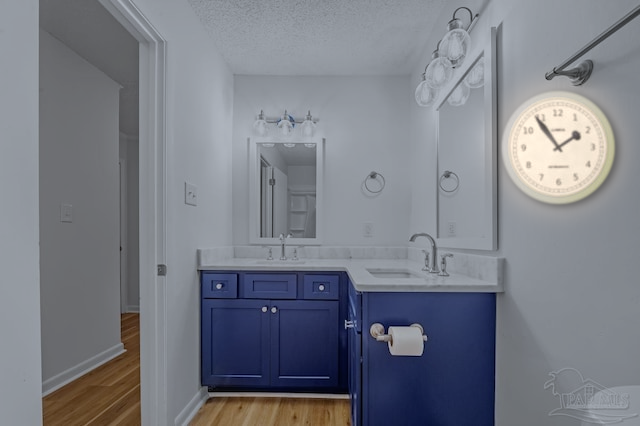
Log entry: 1:54
